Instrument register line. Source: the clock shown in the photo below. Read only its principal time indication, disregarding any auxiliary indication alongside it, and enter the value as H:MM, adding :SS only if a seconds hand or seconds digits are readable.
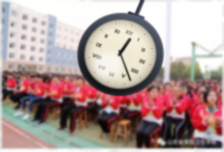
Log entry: 12:23
